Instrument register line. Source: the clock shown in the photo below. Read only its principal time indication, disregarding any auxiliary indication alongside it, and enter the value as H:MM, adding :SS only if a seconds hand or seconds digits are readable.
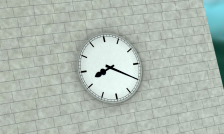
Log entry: 8:20
